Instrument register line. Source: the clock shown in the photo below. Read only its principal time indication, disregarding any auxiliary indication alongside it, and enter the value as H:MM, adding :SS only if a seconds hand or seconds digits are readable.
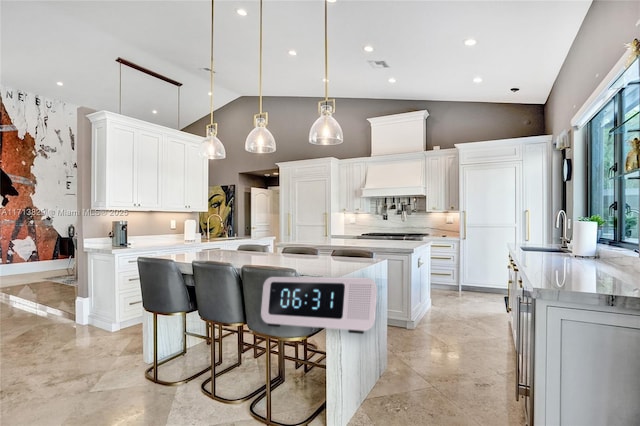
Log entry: 6:31
